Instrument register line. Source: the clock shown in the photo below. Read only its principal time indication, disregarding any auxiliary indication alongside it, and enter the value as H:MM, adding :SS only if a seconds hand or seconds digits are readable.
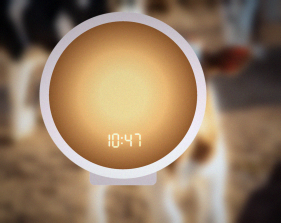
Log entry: 10:47
